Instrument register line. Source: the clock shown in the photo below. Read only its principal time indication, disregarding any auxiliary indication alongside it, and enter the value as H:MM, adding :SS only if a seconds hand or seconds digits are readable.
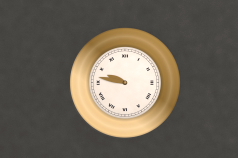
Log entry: 9:47
